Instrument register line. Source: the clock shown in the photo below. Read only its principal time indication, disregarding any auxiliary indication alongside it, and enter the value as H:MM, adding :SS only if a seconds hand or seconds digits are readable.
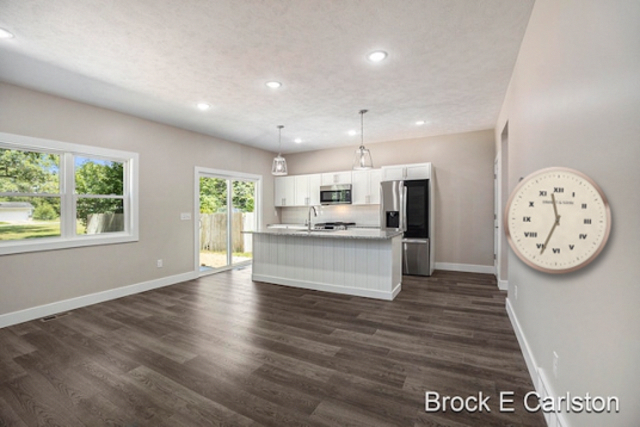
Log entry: 11:34
